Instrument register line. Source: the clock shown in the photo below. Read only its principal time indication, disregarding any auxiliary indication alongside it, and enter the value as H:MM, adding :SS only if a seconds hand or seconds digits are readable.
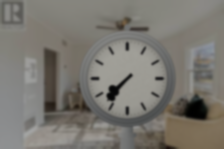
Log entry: 7:37
